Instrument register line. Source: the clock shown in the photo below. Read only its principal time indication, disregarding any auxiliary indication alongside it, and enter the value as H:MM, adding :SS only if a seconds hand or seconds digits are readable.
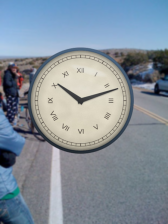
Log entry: 10:12
